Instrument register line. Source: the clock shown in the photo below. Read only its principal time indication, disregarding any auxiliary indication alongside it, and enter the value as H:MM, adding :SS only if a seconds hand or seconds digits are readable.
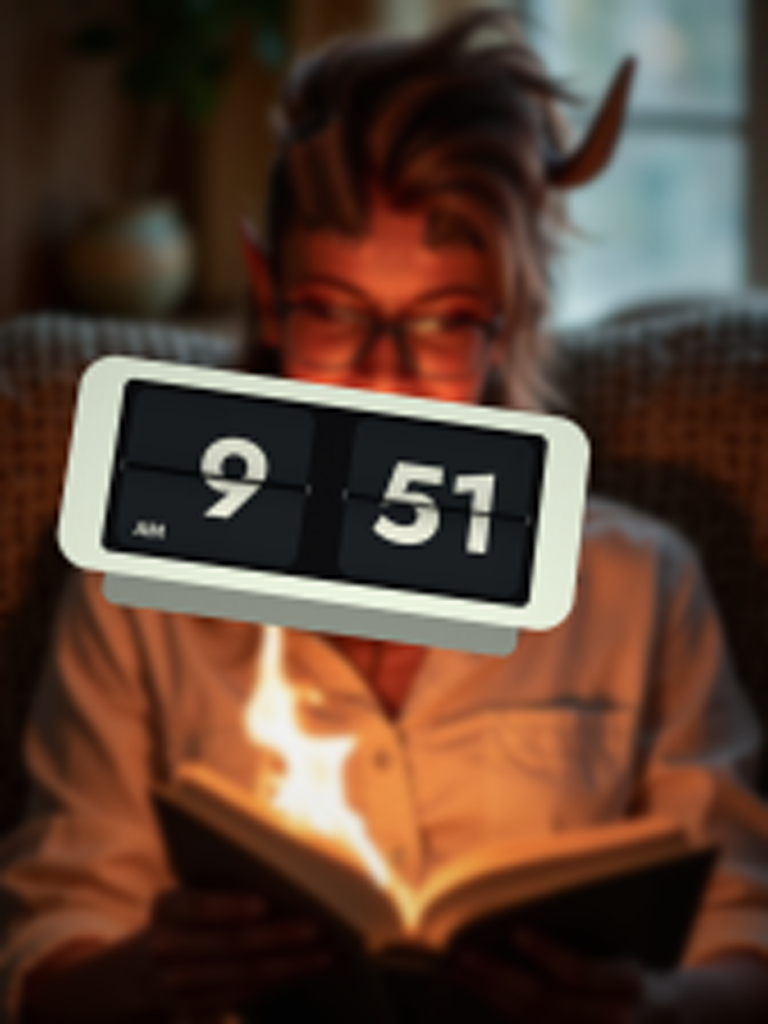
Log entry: 9:51
